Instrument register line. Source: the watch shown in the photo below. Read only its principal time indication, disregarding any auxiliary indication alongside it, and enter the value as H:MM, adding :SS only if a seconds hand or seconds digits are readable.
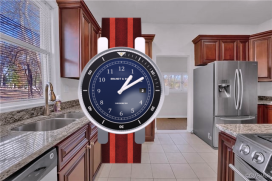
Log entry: 1:10
